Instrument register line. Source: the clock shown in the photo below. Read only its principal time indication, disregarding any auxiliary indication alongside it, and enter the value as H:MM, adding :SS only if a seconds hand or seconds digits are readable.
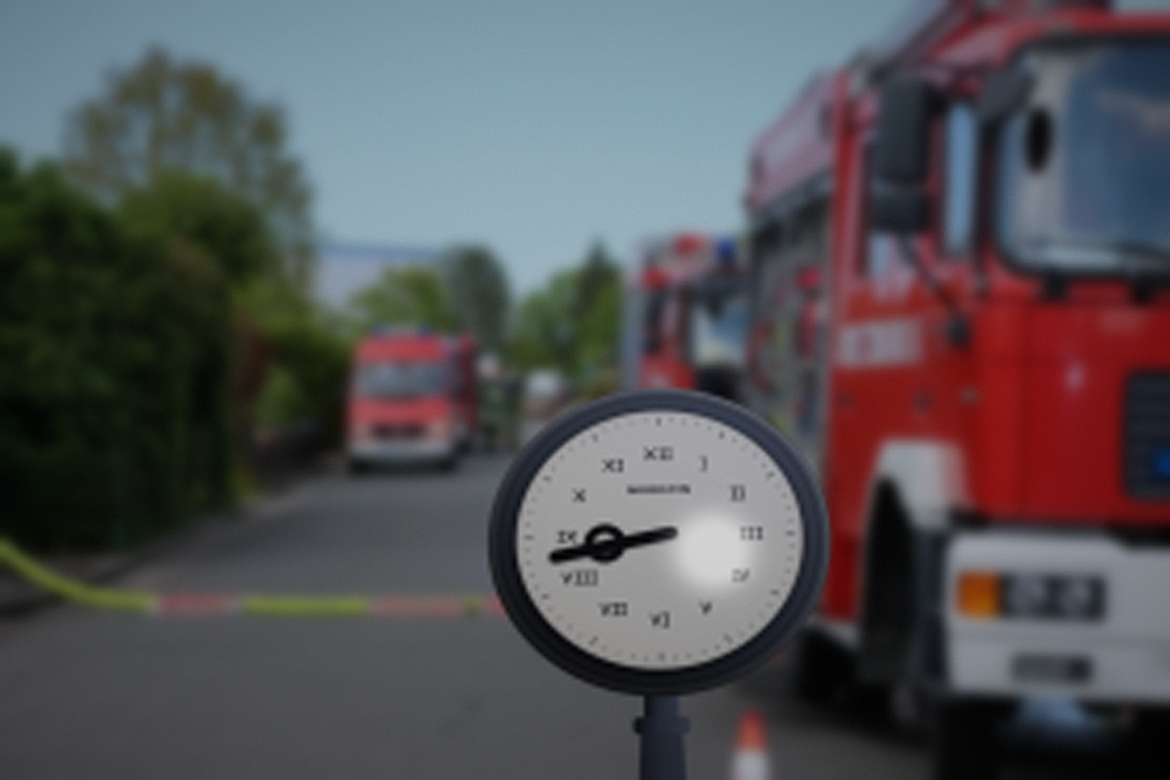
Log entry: 8:43
